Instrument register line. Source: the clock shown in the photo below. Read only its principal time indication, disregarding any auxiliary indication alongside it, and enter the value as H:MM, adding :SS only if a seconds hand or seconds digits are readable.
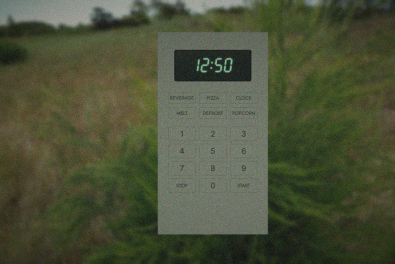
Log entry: 12:50
